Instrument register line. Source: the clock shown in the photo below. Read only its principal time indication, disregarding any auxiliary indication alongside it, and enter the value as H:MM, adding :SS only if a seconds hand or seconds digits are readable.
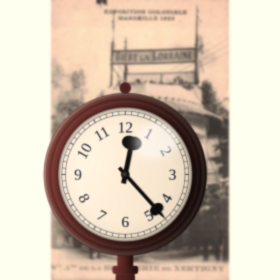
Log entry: 12:23
